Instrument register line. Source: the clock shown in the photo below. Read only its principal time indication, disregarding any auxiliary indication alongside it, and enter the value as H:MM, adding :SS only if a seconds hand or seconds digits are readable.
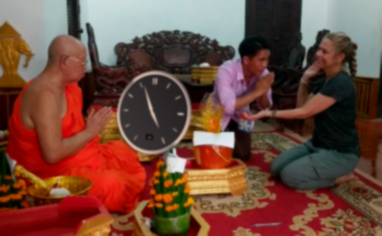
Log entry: 4:56
